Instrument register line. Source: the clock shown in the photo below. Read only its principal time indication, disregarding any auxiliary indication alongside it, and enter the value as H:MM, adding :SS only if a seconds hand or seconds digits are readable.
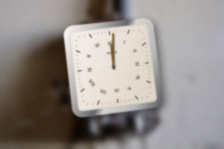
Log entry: 12:01
